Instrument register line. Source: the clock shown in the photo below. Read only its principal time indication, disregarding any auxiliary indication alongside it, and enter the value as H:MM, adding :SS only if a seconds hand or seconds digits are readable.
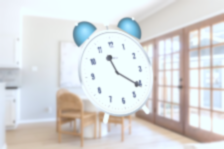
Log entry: 11:21
